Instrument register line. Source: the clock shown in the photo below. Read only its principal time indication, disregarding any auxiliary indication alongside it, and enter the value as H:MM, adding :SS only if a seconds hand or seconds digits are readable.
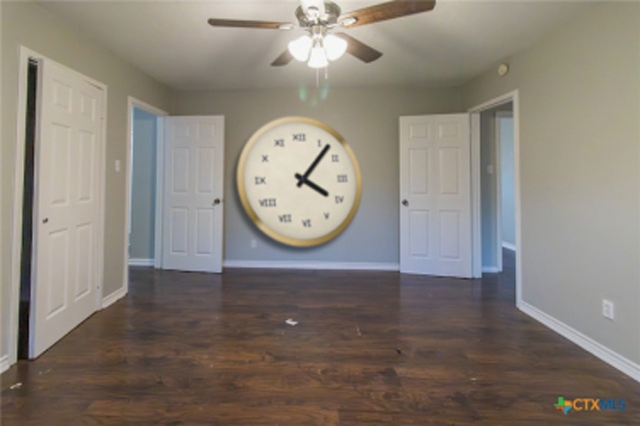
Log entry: 4:07
